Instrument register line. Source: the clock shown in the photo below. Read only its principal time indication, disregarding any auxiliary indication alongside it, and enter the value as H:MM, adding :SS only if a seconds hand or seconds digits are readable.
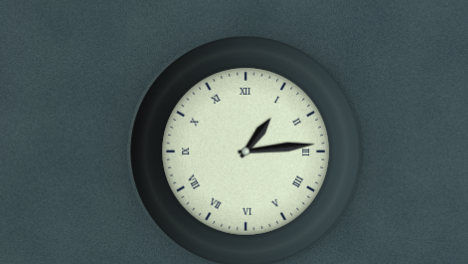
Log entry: 1:14
